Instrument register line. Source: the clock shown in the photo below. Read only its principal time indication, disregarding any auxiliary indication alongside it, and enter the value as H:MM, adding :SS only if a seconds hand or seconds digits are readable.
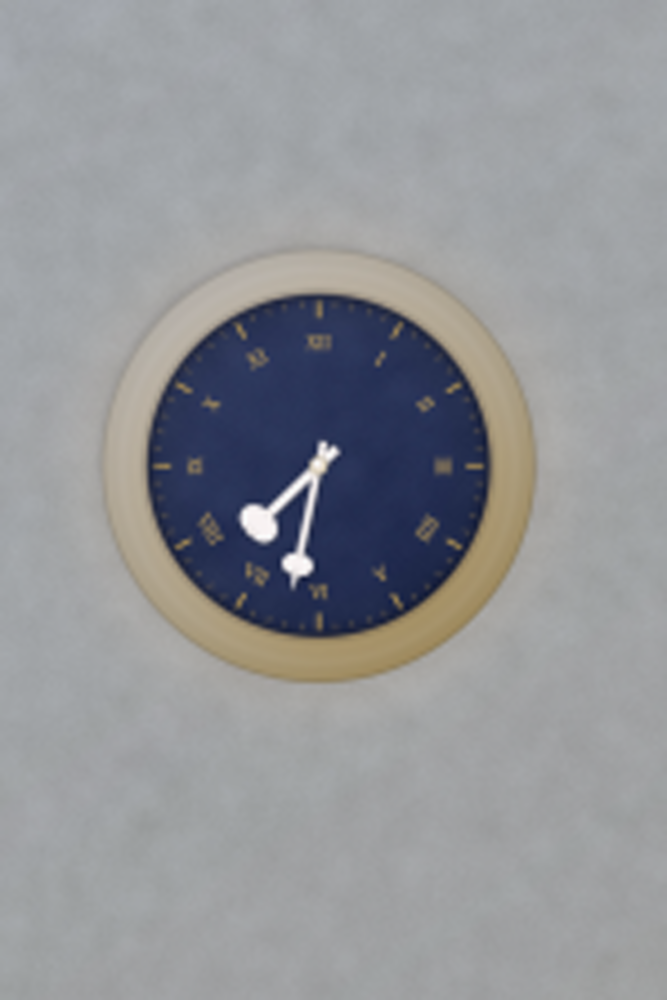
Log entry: 7:32
